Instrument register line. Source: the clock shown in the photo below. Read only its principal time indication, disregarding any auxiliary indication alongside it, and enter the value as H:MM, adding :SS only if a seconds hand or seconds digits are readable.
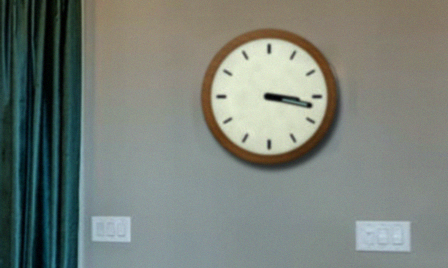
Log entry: 3:17
